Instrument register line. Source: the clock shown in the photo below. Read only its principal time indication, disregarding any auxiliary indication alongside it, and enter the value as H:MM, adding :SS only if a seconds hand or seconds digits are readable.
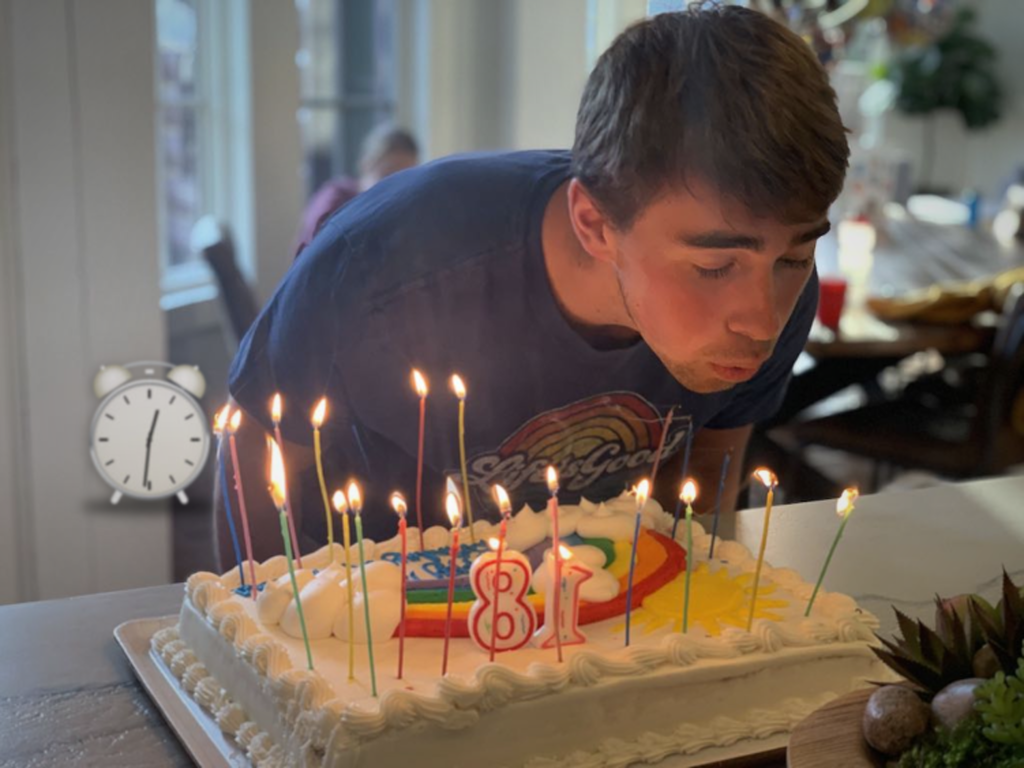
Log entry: 12:31
